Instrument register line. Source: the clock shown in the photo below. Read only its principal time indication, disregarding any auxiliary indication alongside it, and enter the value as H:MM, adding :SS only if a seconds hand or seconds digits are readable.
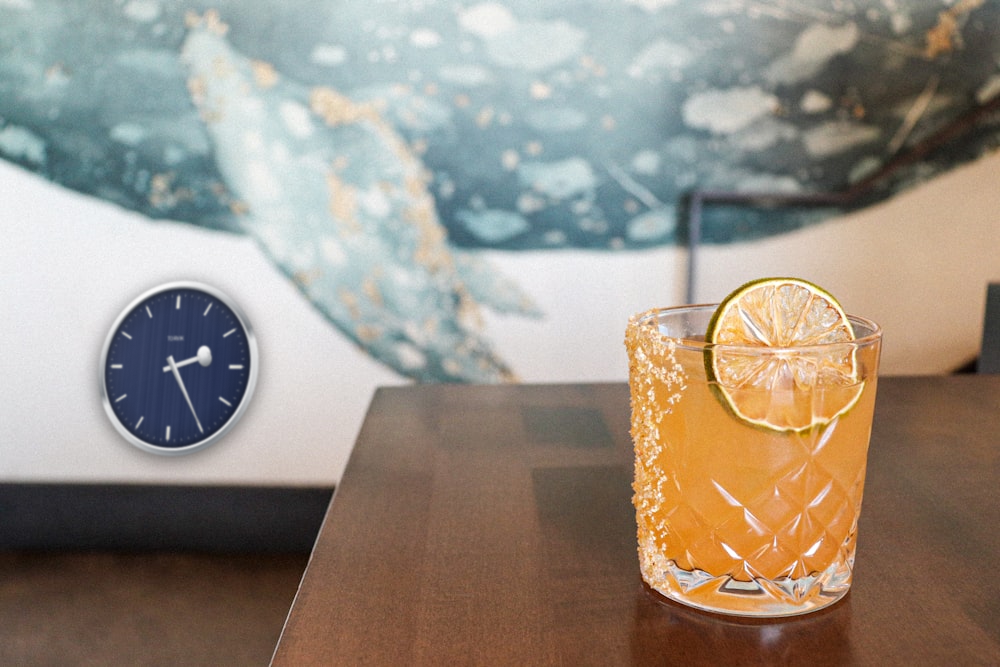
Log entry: 2:25
